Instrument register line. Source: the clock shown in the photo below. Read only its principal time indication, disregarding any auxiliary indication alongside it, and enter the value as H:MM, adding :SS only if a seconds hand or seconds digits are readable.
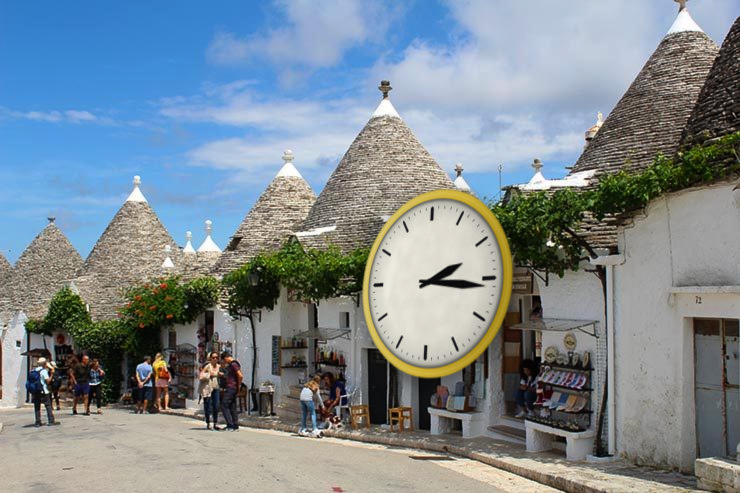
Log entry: 2:16
